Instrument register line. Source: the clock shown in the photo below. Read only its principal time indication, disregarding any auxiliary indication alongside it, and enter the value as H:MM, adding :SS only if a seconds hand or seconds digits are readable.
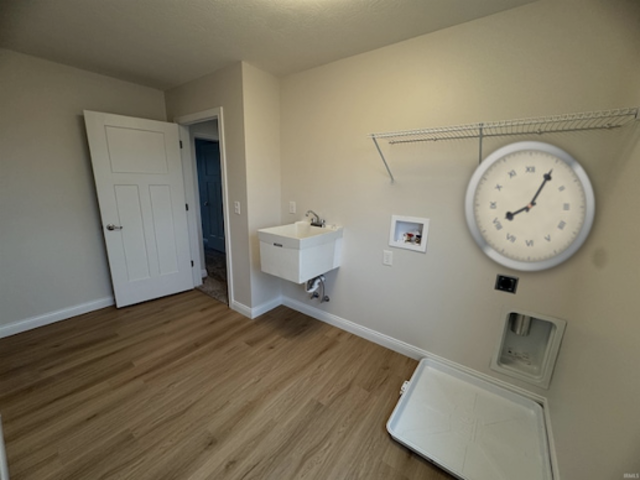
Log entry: 8:05
